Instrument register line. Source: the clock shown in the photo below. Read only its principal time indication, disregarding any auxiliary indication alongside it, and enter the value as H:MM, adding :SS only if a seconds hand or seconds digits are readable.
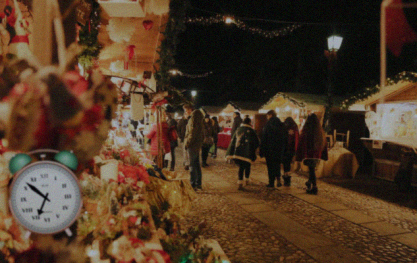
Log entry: 6:52
